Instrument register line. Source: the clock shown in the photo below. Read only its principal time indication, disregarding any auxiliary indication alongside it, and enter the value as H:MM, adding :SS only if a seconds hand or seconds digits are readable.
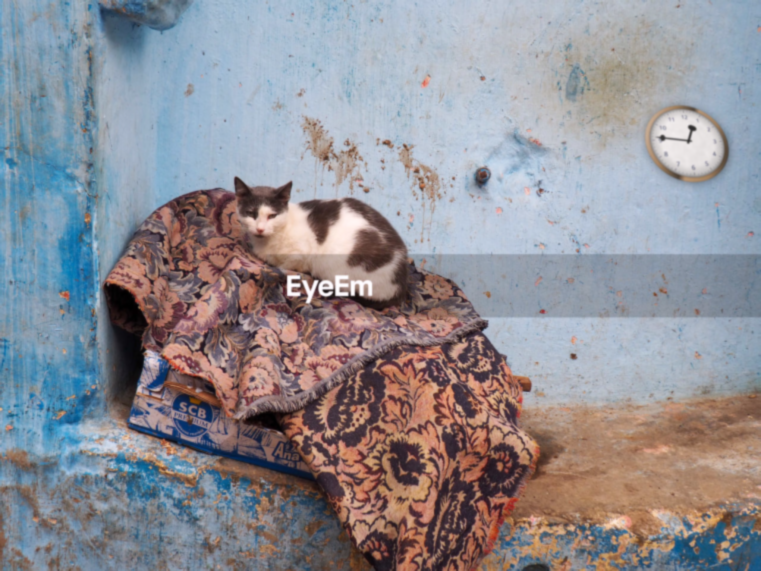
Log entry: 12:46
